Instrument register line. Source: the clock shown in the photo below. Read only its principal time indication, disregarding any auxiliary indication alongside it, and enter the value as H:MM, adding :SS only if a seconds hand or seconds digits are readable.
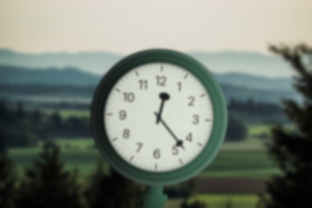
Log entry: 12:23
